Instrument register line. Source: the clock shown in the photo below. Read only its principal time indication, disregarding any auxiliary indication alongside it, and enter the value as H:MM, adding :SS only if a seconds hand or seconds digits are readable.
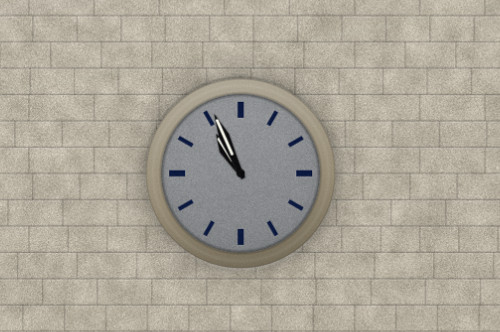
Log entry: 10:56
